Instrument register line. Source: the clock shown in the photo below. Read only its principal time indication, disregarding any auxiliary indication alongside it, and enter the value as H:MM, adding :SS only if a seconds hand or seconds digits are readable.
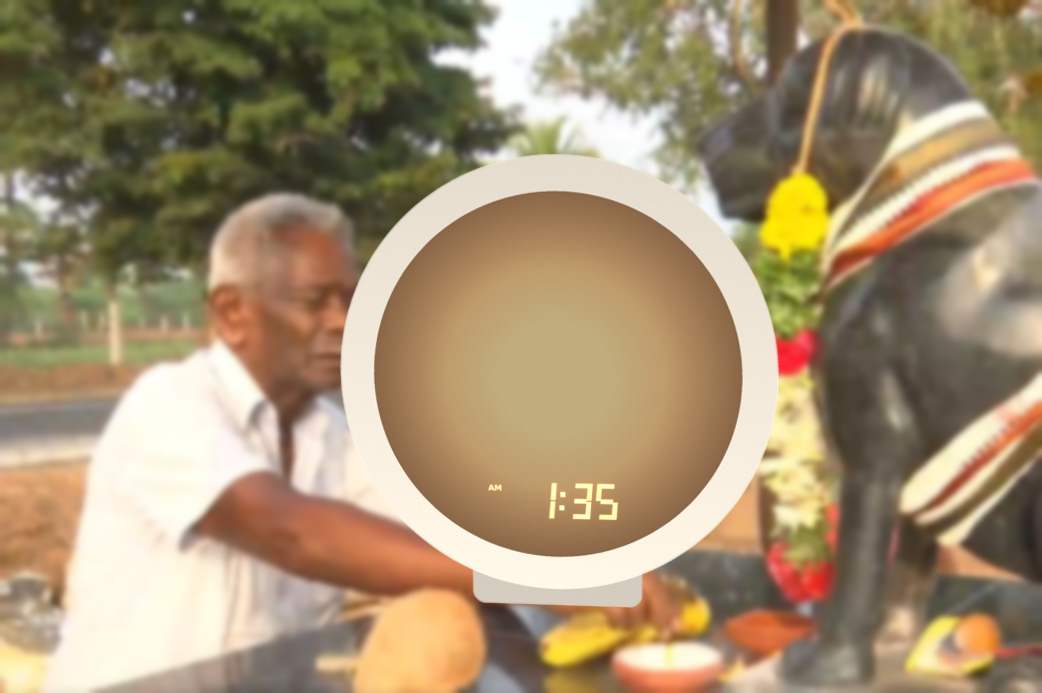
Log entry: 1:35
